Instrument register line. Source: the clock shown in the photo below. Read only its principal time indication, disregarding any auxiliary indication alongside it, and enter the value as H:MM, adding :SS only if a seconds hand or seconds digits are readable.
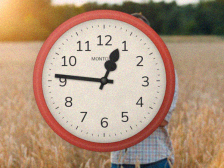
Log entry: 12:46
